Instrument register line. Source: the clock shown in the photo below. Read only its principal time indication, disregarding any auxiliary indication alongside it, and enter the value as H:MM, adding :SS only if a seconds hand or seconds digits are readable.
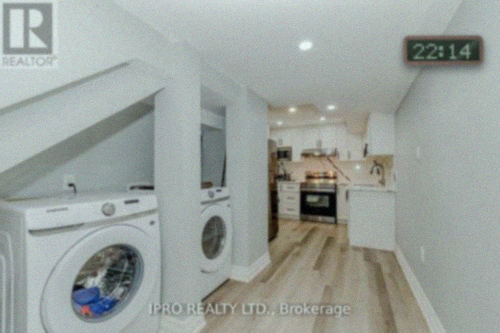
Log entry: 22:14
